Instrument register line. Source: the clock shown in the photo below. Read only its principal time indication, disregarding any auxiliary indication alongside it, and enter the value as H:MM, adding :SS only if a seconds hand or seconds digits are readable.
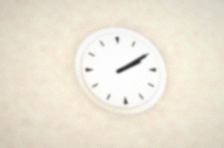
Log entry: 2:10
